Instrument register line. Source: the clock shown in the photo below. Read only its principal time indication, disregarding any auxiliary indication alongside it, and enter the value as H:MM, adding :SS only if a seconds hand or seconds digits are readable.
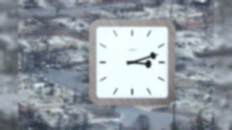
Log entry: 3:12
